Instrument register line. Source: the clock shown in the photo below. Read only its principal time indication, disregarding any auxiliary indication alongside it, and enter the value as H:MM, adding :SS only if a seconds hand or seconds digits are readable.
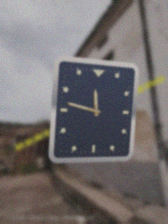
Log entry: 11:47
